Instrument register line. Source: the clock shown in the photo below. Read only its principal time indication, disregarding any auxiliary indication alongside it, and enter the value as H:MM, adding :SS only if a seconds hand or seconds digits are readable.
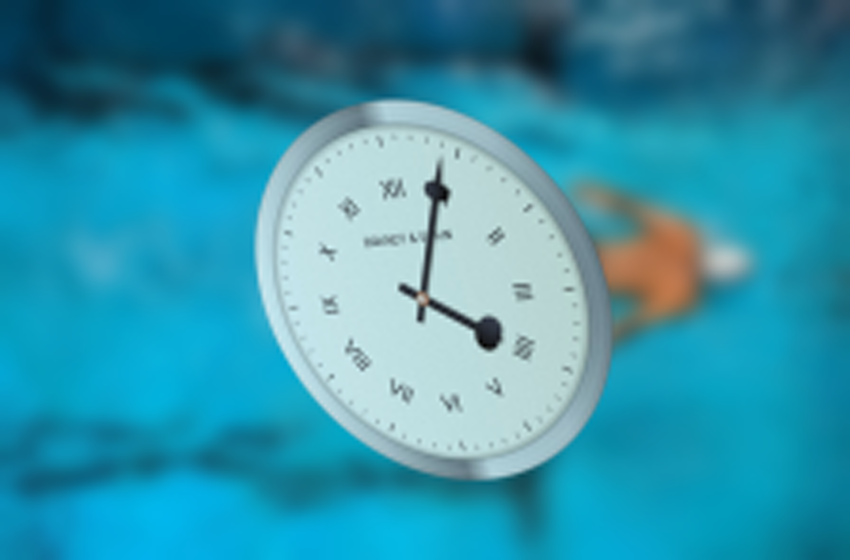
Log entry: 4:04
